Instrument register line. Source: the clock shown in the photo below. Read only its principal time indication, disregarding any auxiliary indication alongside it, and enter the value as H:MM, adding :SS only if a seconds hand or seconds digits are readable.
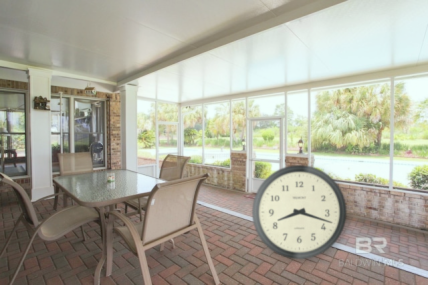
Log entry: 8:18
